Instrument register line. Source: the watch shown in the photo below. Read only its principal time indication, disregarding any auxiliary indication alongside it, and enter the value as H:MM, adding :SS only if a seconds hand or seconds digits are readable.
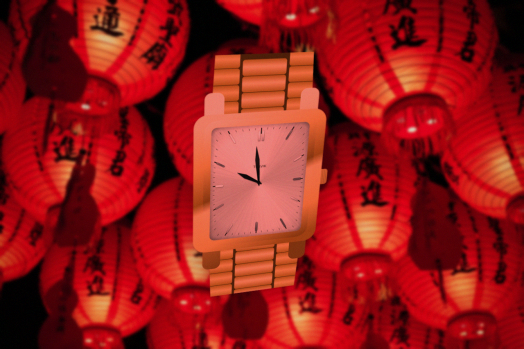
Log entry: 9:59
